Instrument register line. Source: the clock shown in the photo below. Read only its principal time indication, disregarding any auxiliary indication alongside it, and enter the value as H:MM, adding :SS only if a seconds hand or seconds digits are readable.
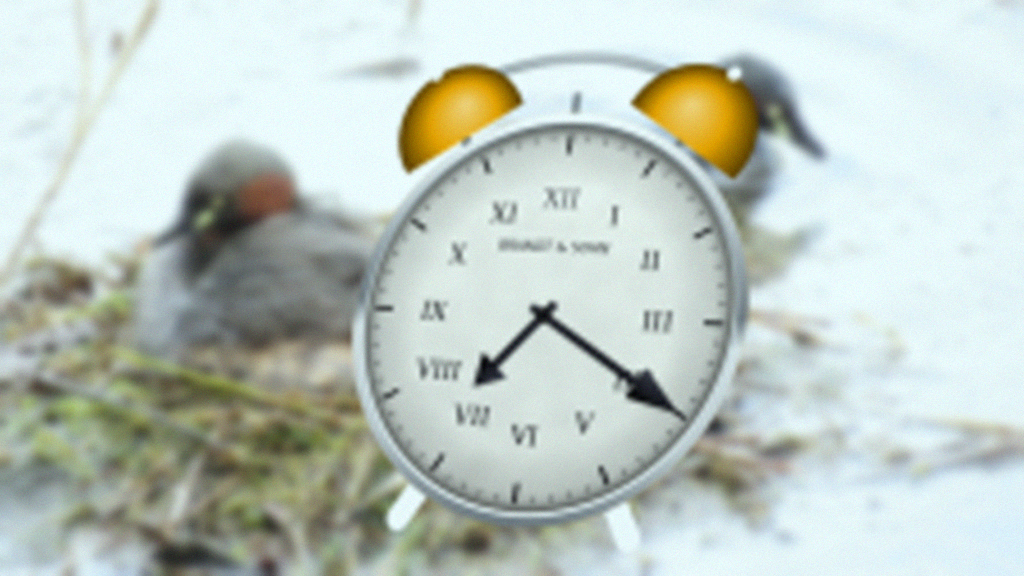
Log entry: 7:20
